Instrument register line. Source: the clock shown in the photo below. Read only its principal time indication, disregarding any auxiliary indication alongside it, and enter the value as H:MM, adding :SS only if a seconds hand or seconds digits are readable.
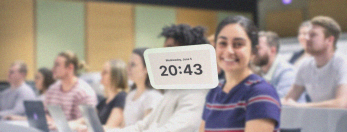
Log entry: 20:43
